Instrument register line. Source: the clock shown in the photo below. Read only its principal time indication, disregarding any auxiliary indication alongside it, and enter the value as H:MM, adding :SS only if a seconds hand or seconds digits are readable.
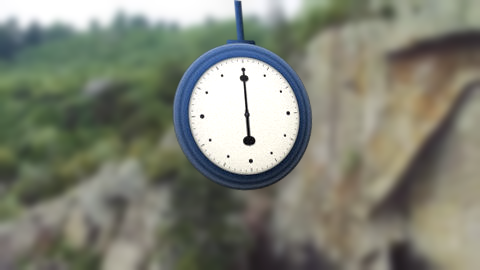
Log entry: 6:00
